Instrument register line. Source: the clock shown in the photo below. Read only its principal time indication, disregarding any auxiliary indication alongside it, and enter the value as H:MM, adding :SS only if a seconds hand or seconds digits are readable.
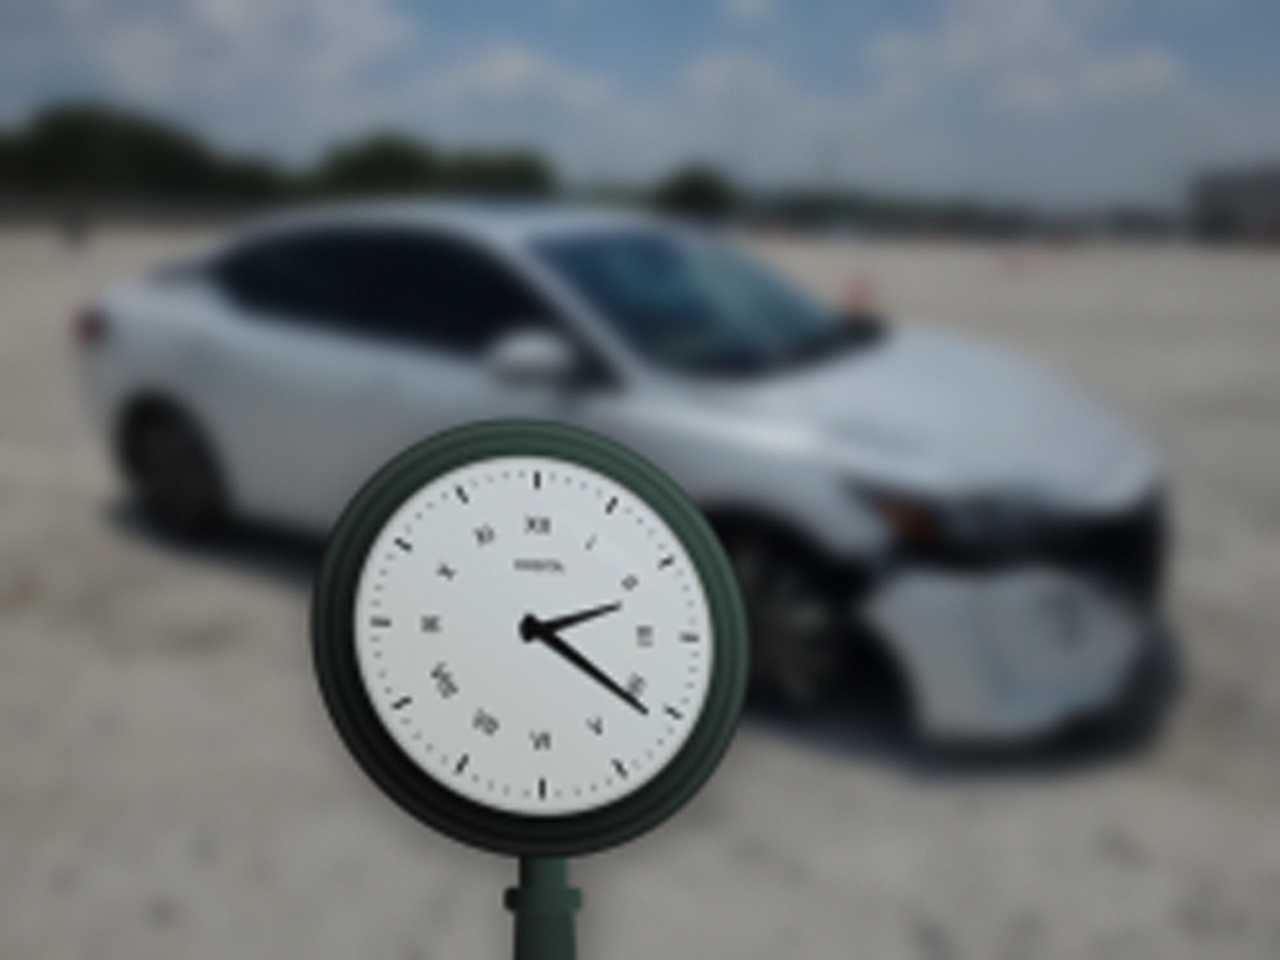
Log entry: 2:21
